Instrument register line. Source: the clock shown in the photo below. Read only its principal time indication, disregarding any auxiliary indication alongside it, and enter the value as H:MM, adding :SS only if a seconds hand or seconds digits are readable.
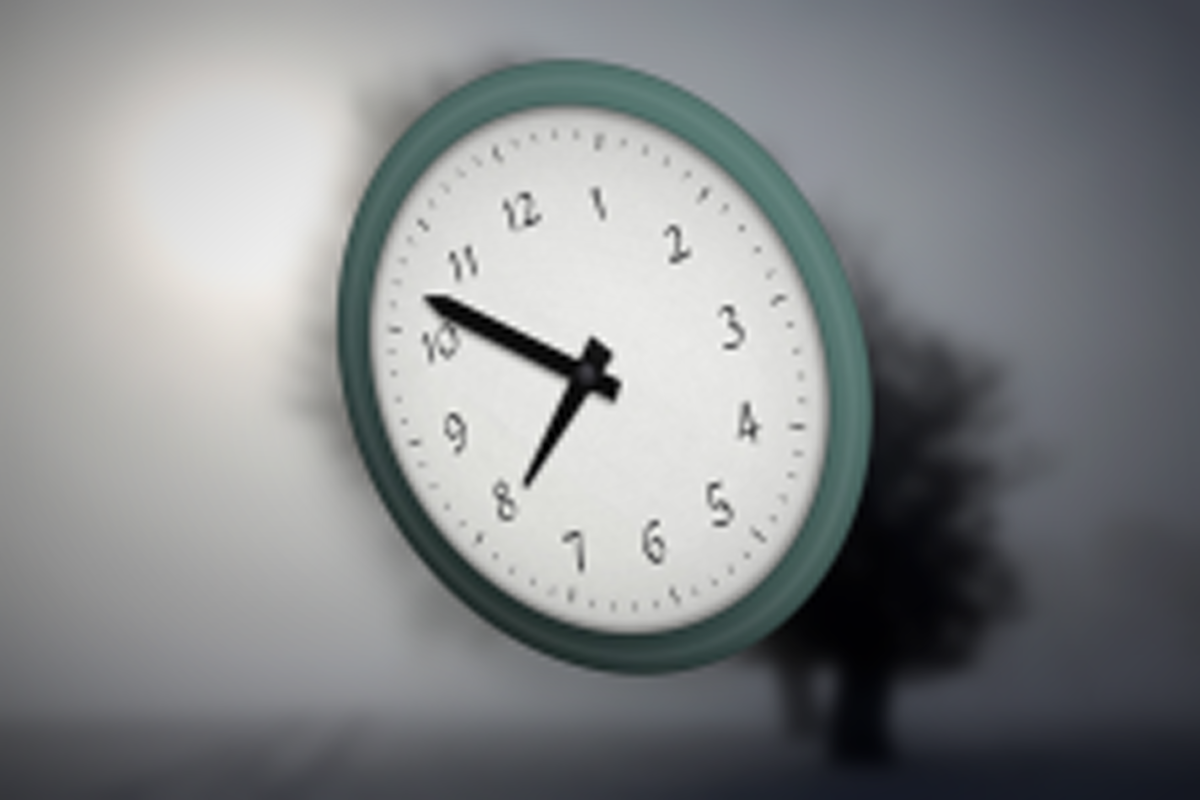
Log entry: 7:52
